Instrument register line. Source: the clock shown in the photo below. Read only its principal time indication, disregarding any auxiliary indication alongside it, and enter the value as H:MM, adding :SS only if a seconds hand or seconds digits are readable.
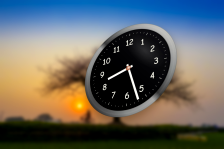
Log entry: 8:27
